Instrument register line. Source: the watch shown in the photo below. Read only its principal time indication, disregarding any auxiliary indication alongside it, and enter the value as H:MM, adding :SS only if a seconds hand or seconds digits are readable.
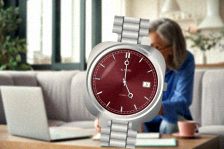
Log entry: 5:00
